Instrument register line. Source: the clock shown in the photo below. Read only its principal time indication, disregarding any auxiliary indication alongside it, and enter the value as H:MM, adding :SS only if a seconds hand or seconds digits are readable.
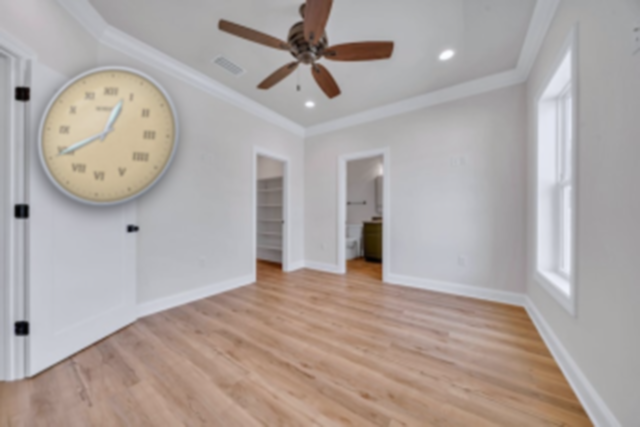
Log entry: 12:40
